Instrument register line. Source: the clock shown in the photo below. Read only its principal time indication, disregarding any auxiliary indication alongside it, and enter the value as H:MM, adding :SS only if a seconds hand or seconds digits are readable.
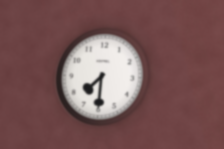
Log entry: 7:30
